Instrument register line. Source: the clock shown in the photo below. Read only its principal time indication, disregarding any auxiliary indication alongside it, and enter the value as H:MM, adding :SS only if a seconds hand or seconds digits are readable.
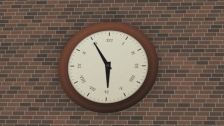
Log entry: 5:55
